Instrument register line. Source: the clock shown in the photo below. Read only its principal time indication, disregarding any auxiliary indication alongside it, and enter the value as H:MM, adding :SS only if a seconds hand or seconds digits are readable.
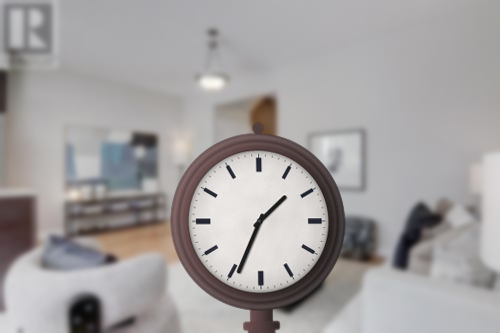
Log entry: 1:34
